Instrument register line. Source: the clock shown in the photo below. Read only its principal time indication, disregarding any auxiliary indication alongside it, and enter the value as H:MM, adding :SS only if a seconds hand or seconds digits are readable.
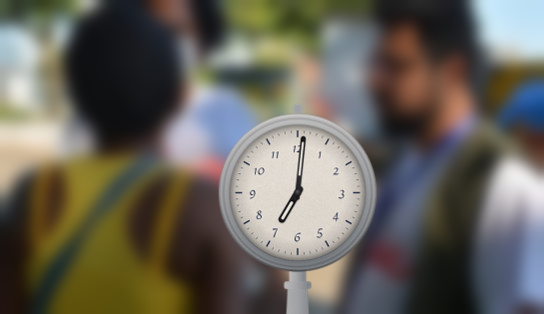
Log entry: 7:01
